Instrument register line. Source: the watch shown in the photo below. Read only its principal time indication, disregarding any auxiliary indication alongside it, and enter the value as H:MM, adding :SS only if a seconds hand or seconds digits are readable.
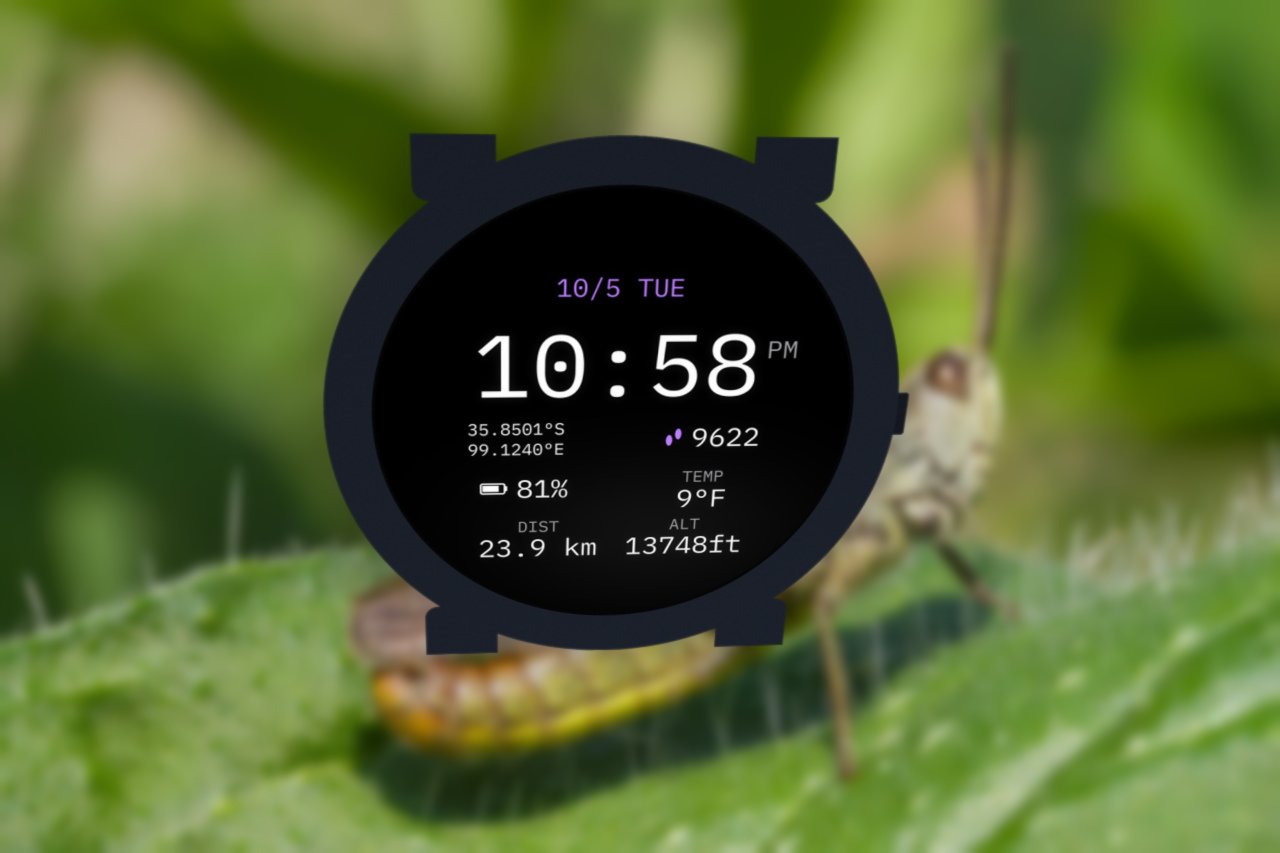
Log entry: 10:58
